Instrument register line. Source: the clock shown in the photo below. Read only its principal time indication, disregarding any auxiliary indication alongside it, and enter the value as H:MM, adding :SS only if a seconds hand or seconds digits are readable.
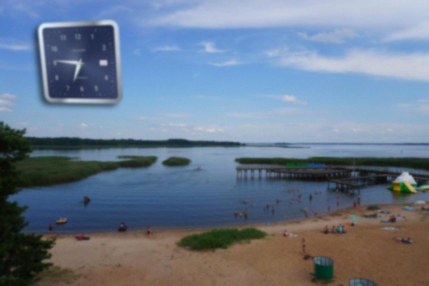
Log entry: 6:46
